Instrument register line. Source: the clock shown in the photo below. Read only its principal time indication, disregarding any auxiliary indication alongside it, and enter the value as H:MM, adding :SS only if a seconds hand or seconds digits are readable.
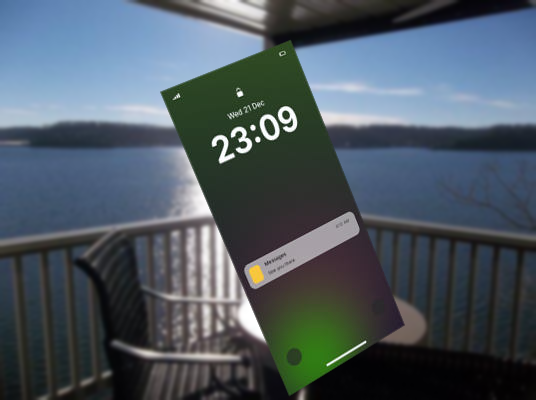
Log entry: 23:09
